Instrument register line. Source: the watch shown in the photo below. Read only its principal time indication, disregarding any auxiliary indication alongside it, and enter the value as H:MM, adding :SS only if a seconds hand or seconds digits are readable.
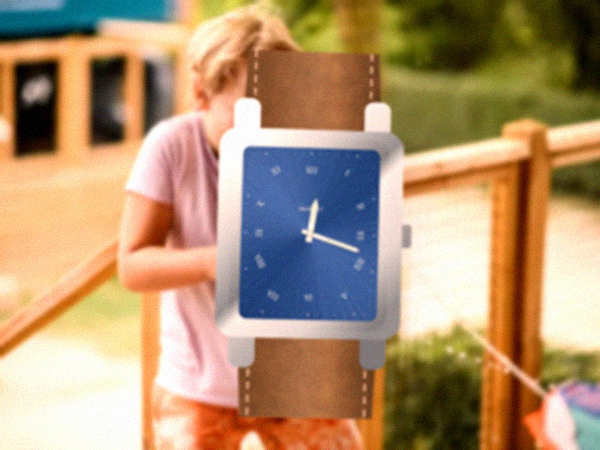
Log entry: 12:18
